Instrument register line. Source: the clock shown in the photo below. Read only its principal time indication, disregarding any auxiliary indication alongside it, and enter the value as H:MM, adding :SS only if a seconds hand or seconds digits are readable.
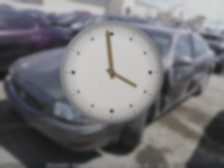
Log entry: 3:59
